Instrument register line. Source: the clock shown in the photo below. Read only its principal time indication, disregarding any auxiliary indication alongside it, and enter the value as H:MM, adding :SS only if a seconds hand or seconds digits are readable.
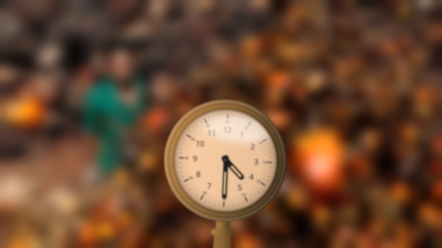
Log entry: 4:30
